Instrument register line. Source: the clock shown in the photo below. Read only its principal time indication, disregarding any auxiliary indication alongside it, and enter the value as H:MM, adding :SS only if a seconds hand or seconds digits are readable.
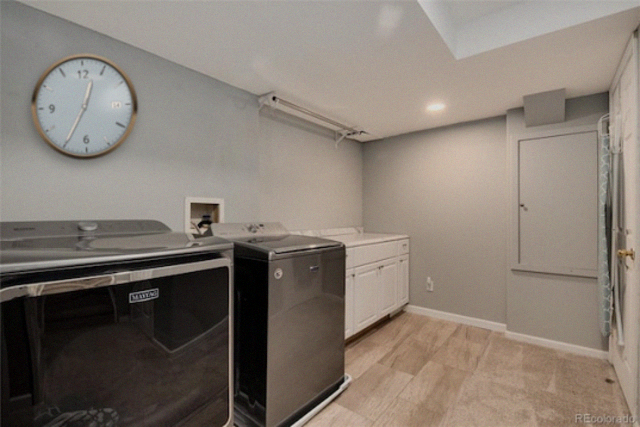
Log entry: 12:35
